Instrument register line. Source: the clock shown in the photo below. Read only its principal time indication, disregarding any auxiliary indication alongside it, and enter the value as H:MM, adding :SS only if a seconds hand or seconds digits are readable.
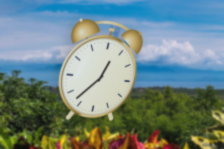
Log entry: 12:37
